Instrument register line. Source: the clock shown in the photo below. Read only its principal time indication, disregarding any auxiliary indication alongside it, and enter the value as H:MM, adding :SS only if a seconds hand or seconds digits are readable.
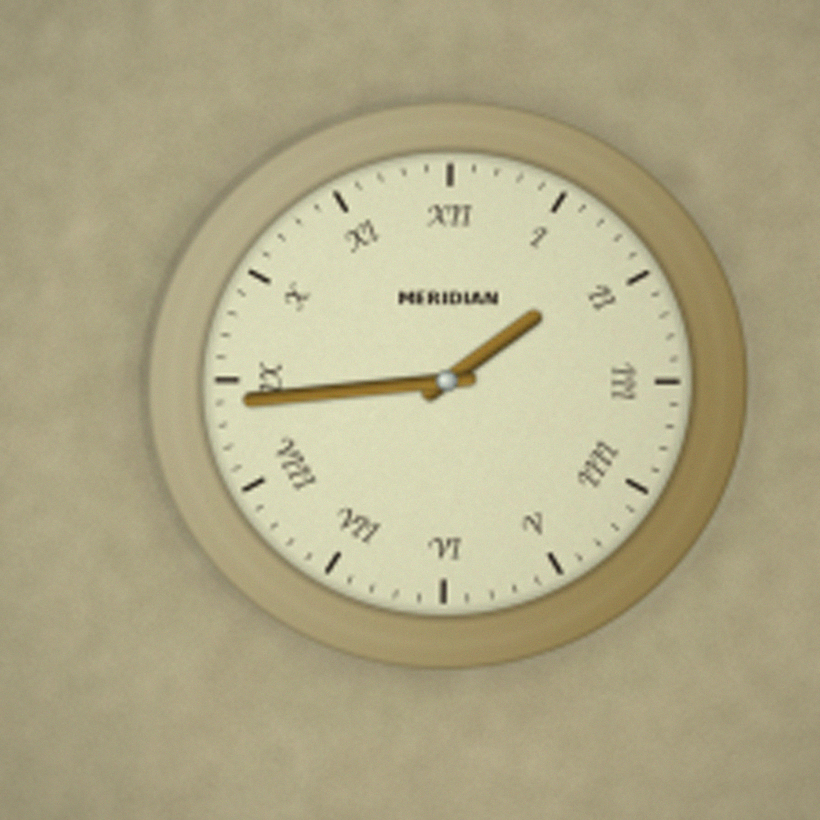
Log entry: 1:44
